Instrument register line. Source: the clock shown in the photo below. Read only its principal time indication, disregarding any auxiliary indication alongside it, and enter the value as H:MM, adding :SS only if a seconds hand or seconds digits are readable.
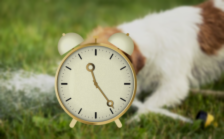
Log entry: 11:24
